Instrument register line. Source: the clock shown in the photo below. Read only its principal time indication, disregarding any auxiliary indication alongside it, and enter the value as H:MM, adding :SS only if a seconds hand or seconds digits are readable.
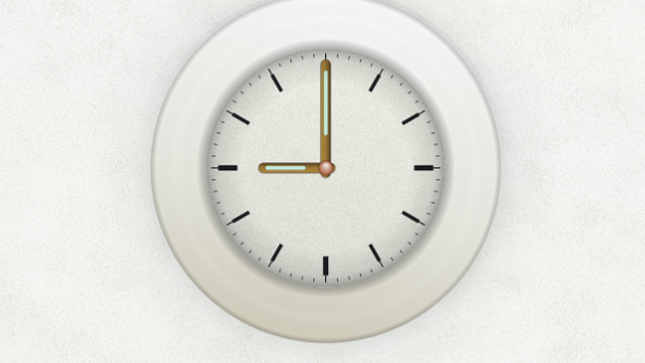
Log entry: 9:00
